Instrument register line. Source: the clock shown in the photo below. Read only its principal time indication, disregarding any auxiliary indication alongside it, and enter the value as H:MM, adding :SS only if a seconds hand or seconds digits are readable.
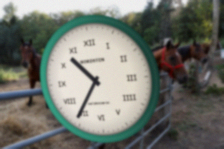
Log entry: 10:36
